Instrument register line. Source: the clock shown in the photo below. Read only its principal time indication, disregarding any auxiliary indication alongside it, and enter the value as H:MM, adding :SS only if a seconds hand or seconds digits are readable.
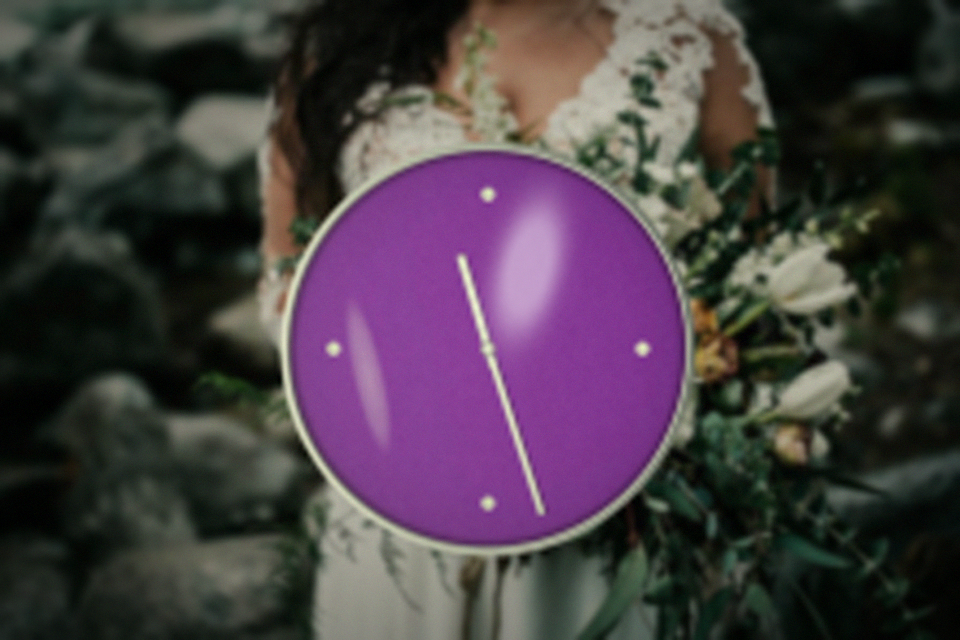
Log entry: 11:27
